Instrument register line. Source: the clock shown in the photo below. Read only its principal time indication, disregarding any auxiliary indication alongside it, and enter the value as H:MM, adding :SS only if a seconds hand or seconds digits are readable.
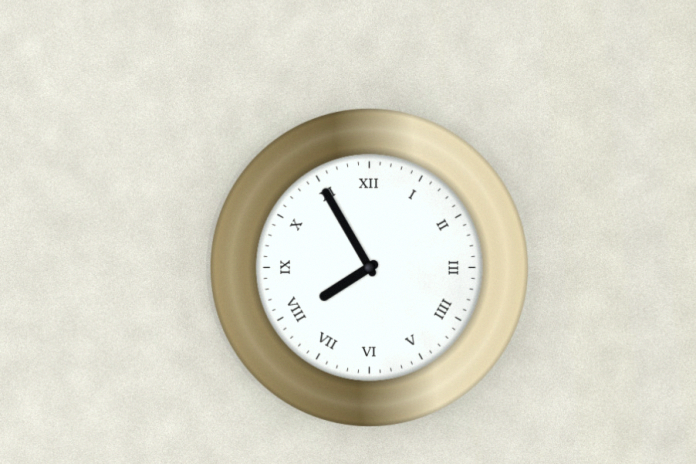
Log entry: 7:55
